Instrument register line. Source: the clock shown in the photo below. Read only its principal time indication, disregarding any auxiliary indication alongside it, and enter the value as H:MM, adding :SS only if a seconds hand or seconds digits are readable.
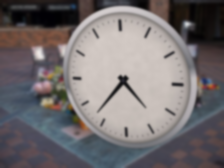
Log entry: 4:37
